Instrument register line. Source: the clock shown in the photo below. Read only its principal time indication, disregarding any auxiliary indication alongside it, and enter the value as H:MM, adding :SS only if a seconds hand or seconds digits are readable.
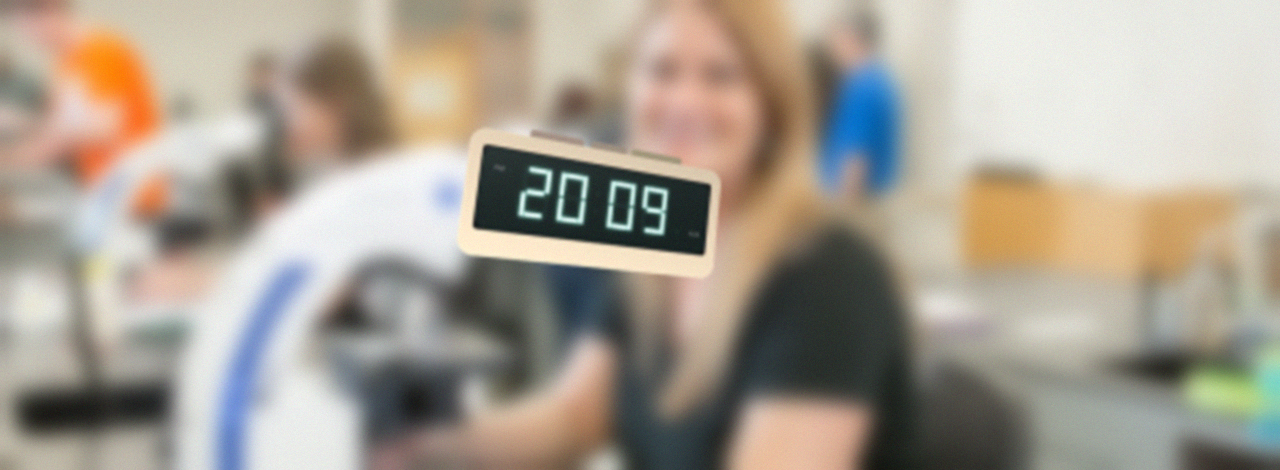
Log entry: 20:09
